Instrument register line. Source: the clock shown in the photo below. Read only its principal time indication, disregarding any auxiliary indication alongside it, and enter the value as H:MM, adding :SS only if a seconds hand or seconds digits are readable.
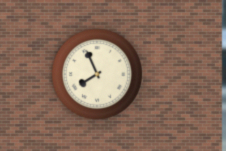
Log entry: 7:56
